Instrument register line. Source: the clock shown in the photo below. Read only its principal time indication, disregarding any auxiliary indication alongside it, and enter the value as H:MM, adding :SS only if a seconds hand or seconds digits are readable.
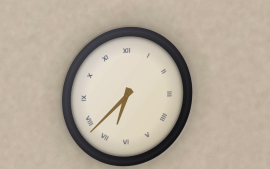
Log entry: 6:38
